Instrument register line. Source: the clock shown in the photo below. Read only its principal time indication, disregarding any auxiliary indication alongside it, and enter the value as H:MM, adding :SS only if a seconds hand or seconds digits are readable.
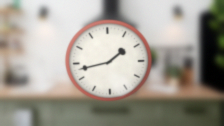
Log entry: 1:43
